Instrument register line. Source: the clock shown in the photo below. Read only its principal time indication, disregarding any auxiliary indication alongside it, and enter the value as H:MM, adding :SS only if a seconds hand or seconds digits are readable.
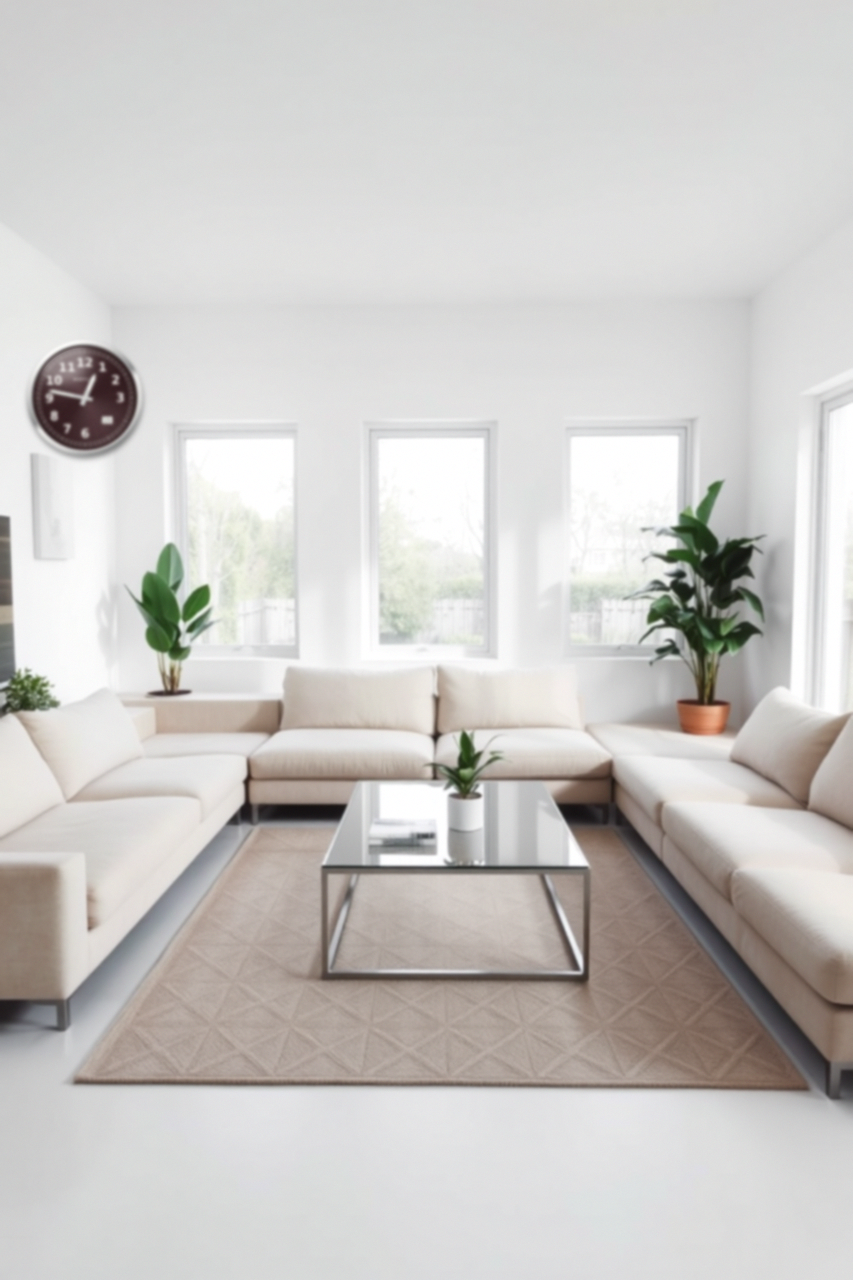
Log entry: 12:47
